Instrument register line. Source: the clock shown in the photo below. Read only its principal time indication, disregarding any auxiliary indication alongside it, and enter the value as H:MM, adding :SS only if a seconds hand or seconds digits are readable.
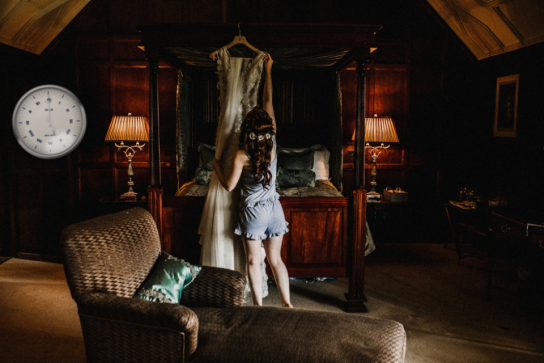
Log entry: 5:00
